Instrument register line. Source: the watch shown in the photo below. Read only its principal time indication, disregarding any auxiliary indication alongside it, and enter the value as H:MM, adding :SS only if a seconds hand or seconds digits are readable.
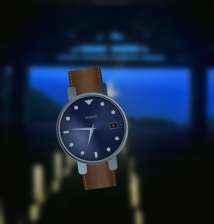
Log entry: 6:46
